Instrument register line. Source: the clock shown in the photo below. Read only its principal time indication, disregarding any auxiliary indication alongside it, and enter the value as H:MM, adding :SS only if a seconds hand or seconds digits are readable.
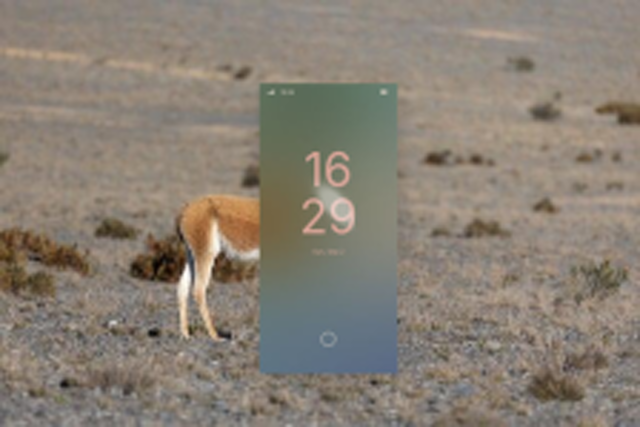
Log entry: 16:29
